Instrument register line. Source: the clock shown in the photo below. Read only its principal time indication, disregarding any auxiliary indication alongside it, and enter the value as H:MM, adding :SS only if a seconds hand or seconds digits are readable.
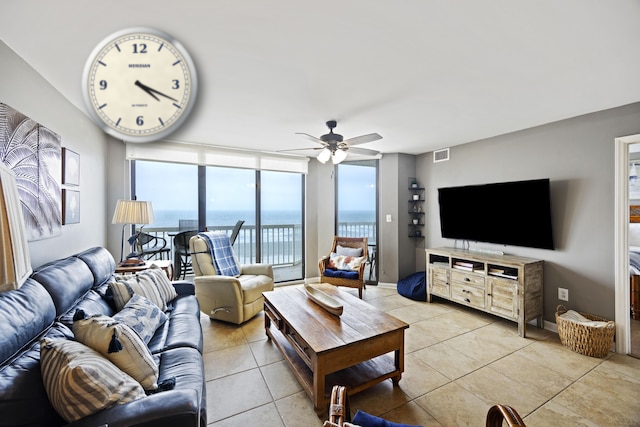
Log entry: 4:19
